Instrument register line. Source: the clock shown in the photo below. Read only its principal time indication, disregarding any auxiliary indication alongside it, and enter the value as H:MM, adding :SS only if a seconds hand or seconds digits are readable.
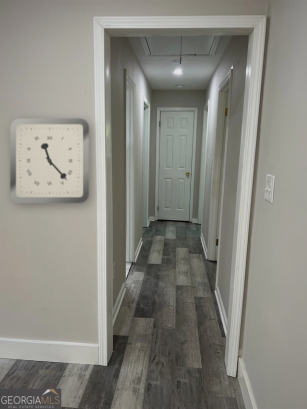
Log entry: 11:23
